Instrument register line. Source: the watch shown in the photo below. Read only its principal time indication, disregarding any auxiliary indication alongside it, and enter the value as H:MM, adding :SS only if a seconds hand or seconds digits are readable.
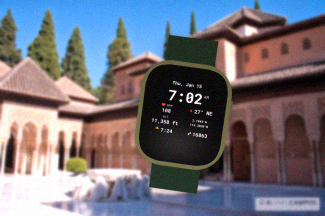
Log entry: 7:02
